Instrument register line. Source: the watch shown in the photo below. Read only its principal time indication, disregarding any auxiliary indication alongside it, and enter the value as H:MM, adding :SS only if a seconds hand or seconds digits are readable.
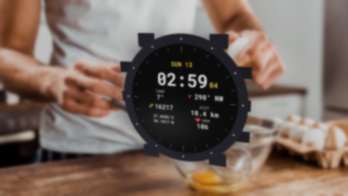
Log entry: 2:59
